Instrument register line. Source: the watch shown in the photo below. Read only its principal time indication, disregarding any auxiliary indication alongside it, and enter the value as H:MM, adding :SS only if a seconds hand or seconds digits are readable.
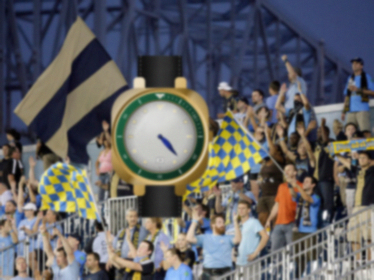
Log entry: 4:23
